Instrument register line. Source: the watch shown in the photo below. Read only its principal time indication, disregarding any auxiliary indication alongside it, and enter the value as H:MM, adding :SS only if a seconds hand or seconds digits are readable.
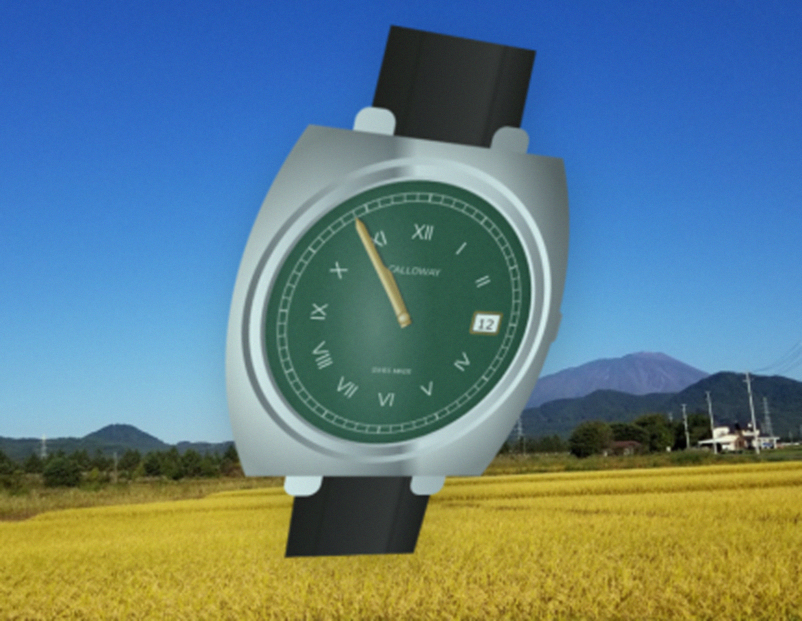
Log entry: 10:54
